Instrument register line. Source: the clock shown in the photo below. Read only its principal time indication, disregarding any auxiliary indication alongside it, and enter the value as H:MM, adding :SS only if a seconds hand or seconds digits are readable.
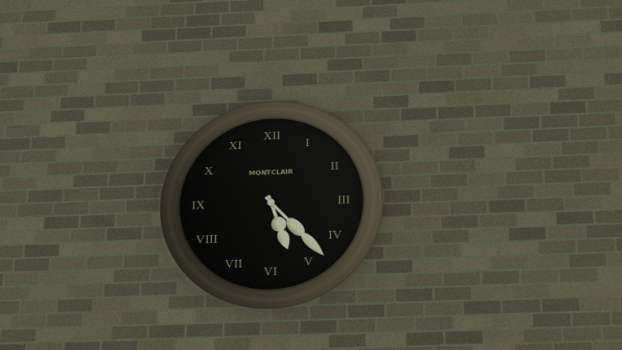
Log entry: 5:23
